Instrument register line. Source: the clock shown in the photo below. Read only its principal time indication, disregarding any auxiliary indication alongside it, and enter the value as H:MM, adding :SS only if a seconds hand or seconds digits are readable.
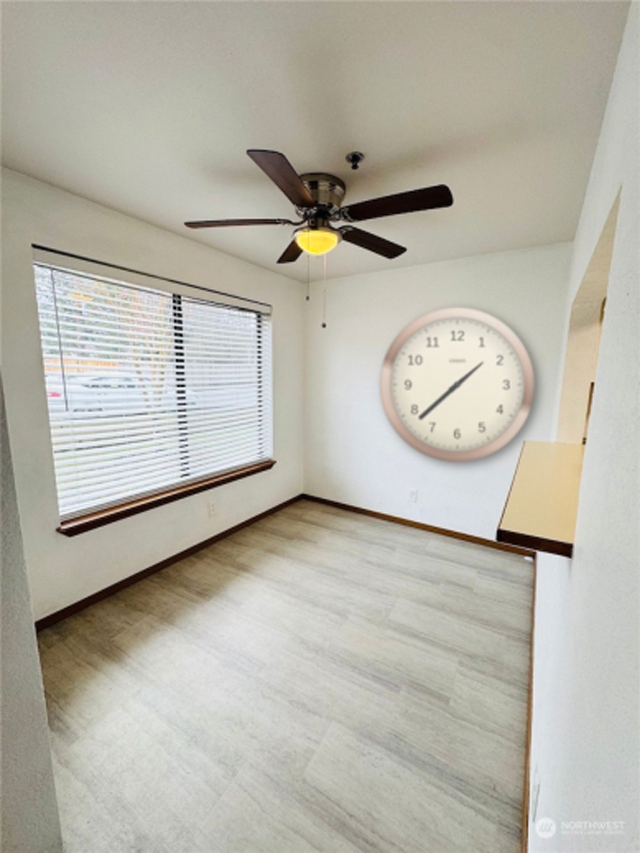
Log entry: 1:38
